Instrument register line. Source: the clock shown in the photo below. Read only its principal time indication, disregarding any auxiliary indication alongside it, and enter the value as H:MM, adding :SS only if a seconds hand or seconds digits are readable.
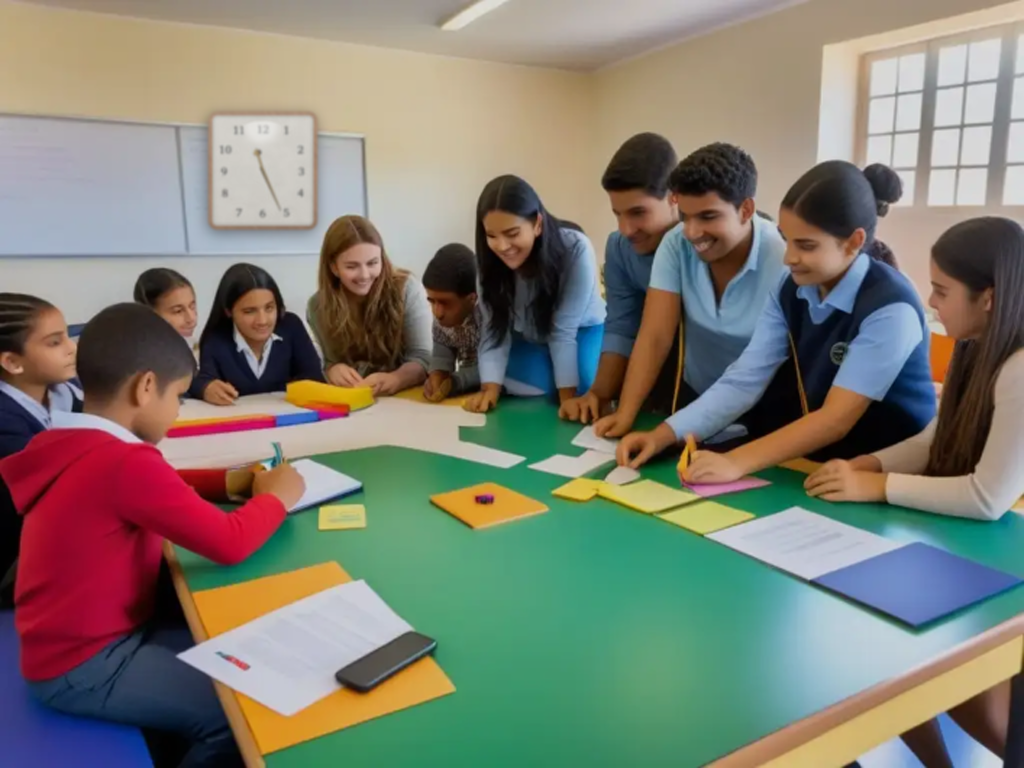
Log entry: 11:26
